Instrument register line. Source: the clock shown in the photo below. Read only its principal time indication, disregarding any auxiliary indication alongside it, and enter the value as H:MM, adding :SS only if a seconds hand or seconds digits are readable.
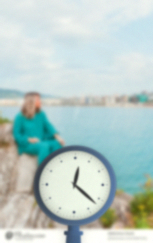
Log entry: 12:22
